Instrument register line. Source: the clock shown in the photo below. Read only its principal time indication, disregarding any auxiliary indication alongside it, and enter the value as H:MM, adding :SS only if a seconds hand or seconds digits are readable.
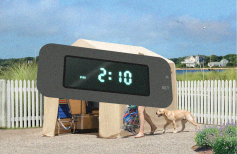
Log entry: 2:10
